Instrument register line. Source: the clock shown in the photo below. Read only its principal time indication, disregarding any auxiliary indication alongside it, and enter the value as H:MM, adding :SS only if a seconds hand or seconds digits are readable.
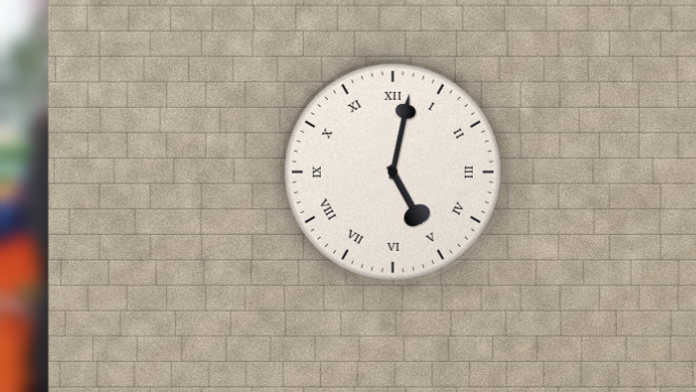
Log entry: 5:02
